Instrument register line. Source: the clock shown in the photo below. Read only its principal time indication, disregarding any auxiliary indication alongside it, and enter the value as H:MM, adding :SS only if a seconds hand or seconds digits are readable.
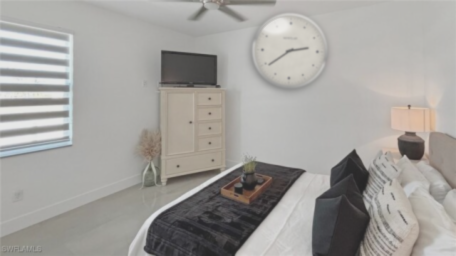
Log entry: 2:39
